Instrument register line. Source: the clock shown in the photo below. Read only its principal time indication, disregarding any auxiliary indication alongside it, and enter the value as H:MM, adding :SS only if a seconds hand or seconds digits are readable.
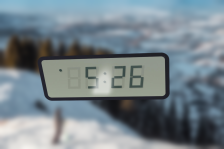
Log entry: 5:26
